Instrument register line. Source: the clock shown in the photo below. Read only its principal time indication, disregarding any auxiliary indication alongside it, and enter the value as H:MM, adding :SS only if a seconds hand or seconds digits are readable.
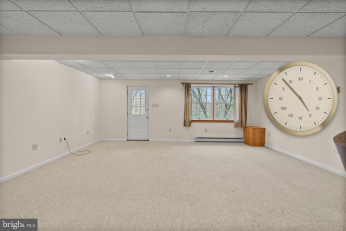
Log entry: 4:53
